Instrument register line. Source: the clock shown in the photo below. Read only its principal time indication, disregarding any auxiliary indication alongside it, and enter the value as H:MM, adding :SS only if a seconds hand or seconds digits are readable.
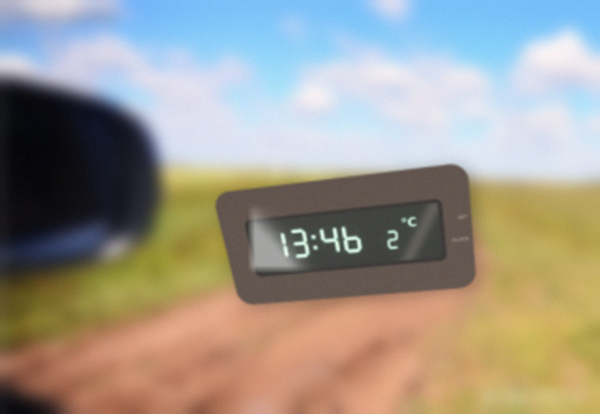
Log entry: 13:46
